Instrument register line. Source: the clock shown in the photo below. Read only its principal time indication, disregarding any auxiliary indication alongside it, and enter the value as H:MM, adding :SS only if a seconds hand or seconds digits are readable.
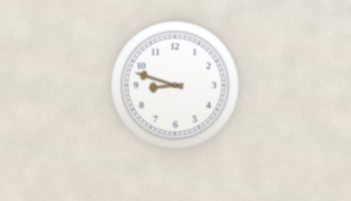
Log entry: 8:48
